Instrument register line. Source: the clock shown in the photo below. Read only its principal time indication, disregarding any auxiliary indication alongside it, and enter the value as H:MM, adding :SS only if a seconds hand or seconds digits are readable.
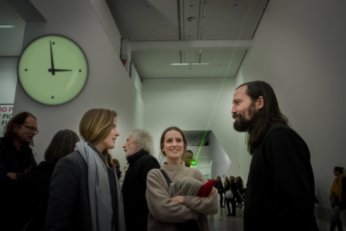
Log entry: 2:59
